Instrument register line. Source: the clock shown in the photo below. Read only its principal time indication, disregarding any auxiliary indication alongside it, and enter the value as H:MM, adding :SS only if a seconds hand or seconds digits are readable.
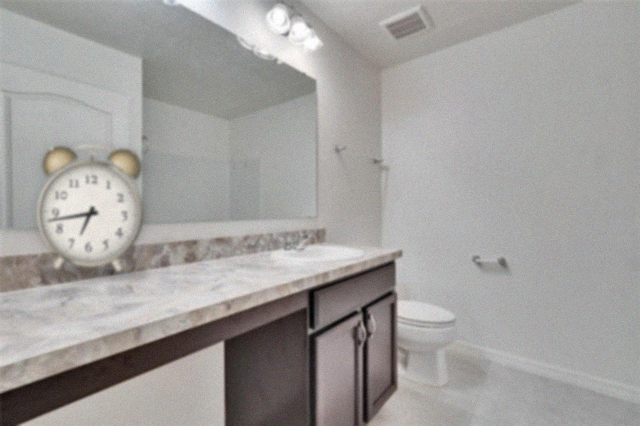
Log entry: 6:43
